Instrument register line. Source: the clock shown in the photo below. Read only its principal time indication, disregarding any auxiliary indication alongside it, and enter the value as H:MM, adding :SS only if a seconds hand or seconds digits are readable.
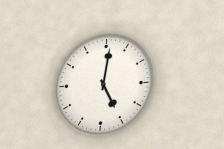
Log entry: 5:01
